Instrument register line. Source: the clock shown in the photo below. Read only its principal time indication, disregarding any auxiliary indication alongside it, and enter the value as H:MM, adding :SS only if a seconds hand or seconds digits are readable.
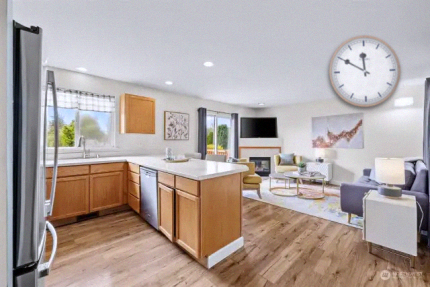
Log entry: 11:50
